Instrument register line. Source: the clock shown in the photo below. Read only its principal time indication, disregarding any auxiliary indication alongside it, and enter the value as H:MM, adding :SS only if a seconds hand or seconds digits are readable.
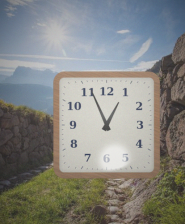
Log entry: 12:56
